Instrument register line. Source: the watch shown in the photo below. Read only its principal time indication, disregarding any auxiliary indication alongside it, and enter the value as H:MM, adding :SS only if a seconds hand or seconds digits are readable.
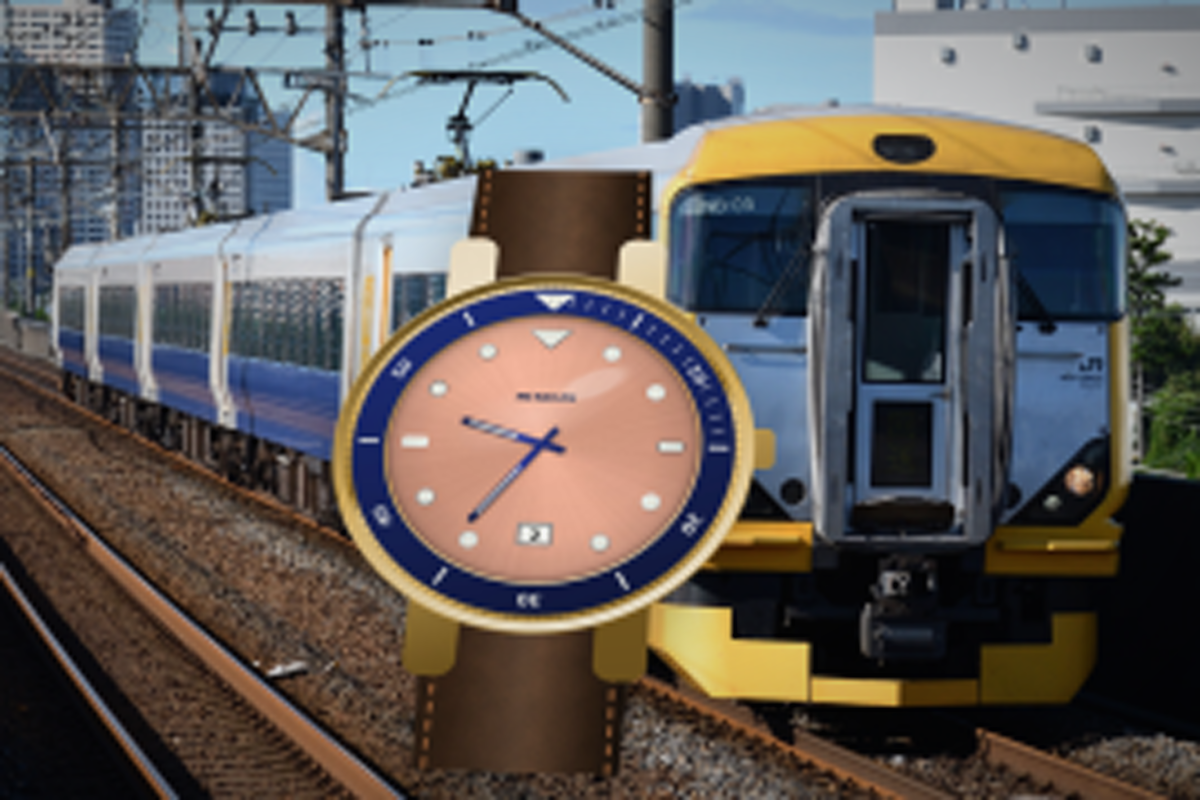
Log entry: 9:36
